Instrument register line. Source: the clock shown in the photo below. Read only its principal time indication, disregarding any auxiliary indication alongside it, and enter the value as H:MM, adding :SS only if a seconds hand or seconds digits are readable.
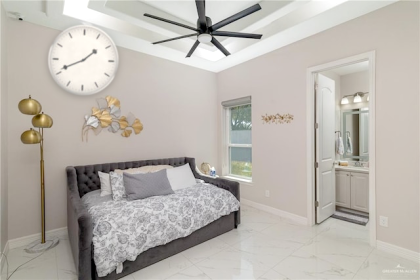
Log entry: 1:41
